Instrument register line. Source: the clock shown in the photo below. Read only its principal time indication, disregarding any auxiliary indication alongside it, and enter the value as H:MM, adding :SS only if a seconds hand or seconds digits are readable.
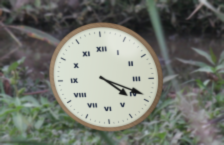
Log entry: 4:19
